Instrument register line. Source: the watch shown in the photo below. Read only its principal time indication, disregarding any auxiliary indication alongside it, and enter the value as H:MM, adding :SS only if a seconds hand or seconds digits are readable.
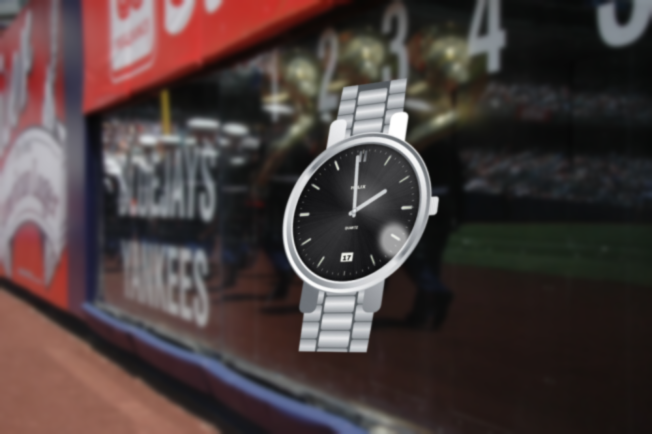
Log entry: 1:59
